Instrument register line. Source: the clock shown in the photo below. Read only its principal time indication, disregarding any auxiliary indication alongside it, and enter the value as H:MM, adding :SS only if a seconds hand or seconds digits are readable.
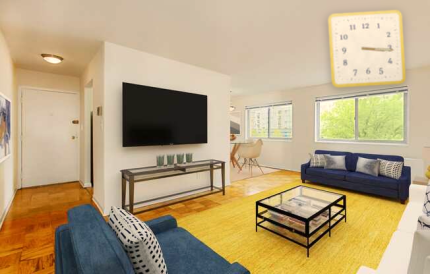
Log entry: 3:16
